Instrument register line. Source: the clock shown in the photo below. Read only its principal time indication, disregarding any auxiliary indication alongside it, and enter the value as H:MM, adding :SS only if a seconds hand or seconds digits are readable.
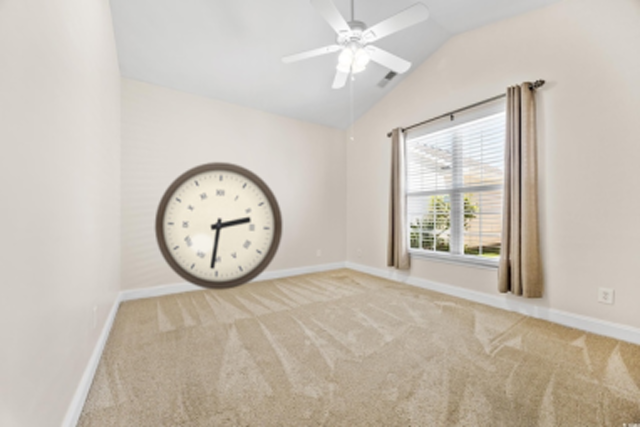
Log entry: 2:31
